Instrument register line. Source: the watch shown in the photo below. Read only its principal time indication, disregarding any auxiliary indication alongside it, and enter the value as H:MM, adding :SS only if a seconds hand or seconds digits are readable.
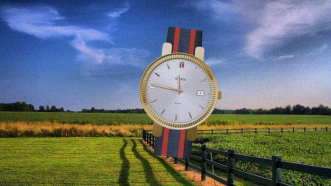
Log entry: 11:46
